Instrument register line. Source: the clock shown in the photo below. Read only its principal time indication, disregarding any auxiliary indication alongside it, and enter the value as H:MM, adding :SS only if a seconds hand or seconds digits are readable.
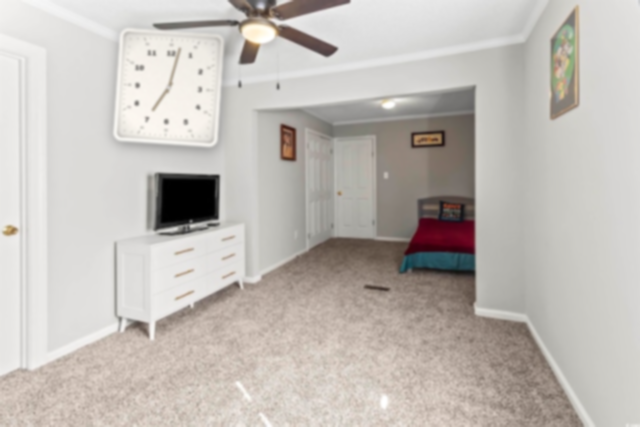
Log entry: 7:02
